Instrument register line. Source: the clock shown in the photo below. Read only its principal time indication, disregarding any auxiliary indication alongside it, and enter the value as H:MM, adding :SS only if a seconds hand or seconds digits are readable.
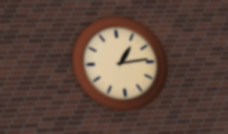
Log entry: 1:14
